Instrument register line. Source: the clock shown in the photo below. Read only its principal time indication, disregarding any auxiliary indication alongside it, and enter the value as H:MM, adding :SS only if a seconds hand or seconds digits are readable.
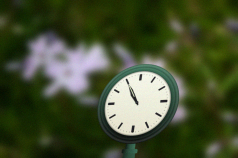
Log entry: 10:55
